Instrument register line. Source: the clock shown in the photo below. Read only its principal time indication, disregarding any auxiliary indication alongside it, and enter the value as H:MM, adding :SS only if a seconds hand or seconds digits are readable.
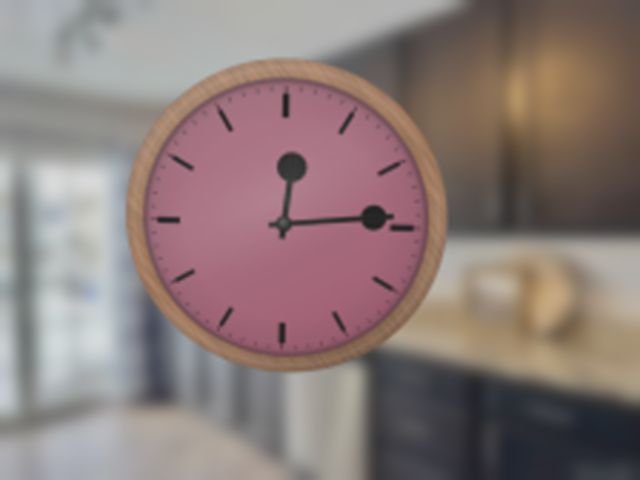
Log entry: 12:14
